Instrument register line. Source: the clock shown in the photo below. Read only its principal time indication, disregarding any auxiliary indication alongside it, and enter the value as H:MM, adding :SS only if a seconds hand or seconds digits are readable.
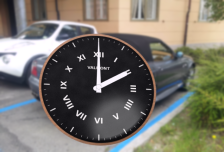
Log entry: 2:00
